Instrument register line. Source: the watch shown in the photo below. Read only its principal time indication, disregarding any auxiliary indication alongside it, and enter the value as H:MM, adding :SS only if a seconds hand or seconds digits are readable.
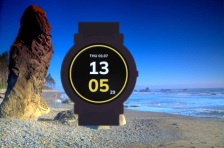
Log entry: 13:05
